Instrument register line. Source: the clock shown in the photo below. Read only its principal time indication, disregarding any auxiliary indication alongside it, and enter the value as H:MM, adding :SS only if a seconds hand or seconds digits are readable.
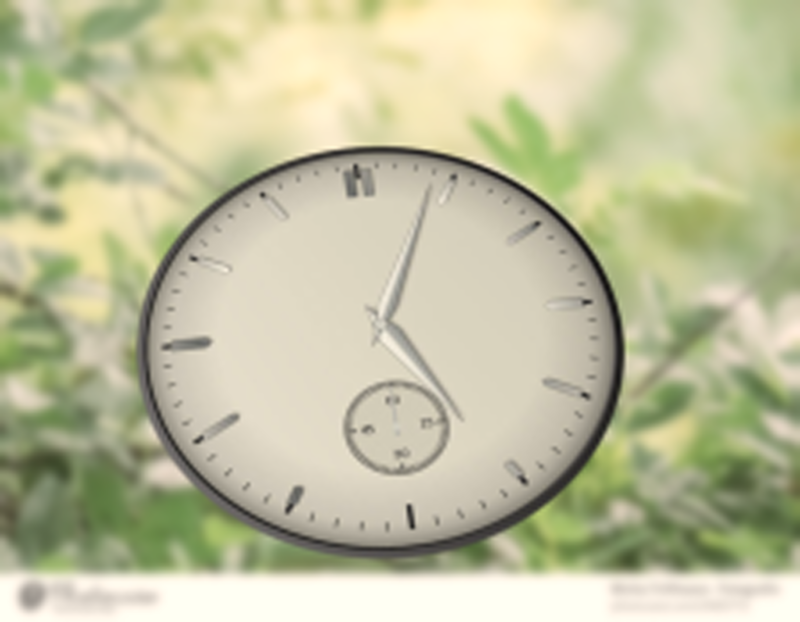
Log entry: 5:04
